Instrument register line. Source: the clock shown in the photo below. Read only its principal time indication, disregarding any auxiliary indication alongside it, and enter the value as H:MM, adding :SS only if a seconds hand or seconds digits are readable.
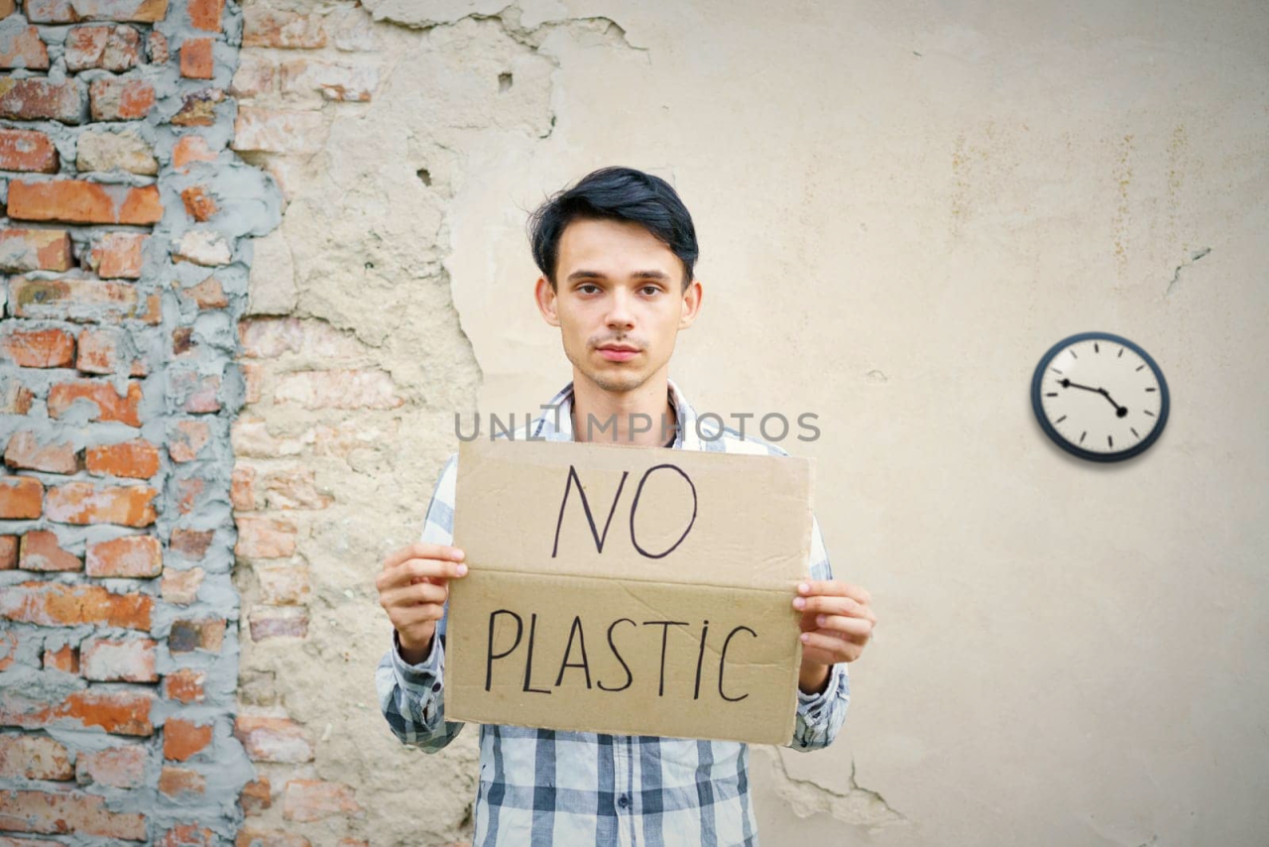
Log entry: 4:48
